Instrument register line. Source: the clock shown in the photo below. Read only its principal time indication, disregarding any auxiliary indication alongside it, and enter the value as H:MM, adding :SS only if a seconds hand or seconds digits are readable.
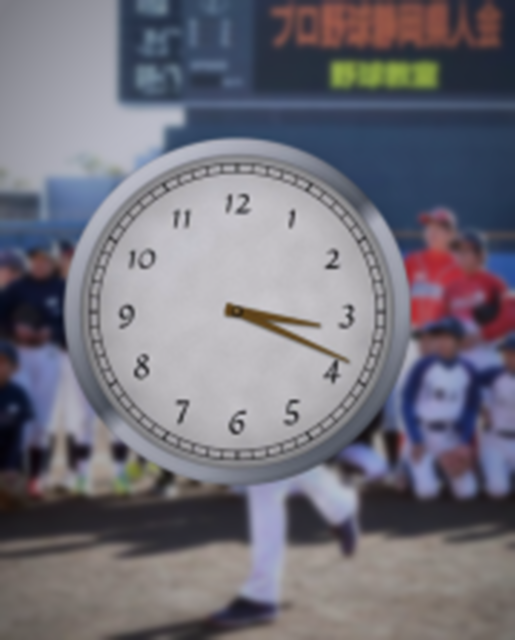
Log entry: 3:19
